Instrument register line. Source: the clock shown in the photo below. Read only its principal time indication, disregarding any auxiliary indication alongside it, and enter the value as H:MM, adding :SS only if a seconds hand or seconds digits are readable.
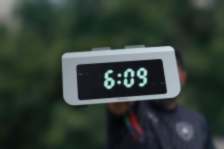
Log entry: 6:09
